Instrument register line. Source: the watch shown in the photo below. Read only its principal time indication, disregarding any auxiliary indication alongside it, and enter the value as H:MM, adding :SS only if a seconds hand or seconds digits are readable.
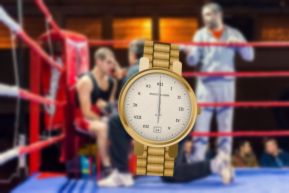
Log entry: 6:00
